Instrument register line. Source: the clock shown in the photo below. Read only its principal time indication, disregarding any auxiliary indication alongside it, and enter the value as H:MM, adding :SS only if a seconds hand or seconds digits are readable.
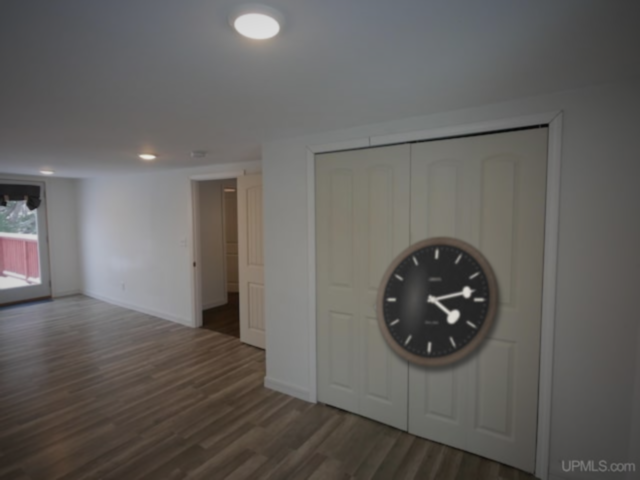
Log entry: 4:13
